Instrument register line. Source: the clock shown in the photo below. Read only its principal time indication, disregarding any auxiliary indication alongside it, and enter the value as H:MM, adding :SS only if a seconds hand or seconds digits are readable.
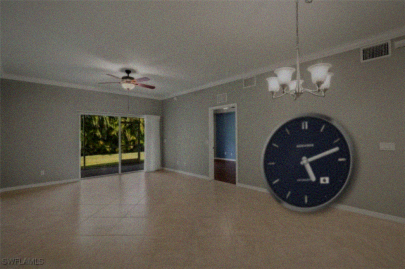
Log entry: 5:12
